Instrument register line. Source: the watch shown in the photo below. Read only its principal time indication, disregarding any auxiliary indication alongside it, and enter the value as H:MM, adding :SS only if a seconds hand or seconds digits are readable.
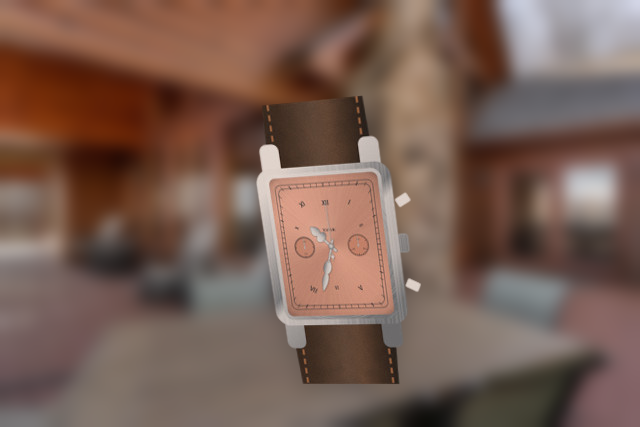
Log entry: 10:33
